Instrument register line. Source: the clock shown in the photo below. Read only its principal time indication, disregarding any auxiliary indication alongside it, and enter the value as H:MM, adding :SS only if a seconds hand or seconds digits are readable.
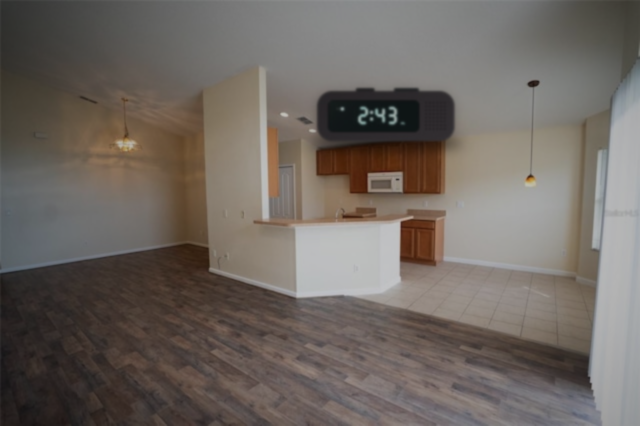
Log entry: 2:43
